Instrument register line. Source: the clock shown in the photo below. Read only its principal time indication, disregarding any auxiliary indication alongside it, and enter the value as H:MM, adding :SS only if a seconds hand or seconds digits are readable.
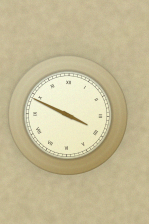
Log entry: 3:49
